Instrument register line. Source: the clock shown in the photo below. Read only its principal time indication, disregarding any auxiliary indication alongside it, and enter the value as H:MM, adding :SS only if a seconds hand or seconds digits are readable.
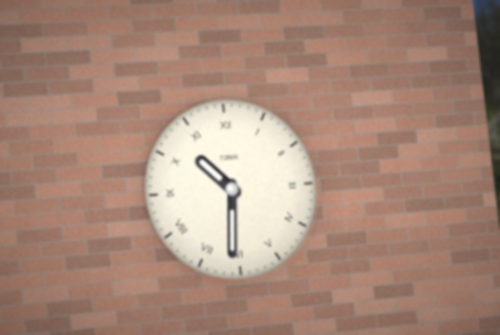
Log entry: 10:31
